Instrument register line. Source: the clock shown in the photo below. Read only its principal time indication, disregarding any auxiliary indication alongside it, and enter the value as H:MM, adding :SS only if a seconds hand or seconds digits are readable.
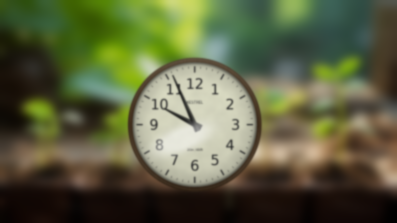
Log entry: 9:56
